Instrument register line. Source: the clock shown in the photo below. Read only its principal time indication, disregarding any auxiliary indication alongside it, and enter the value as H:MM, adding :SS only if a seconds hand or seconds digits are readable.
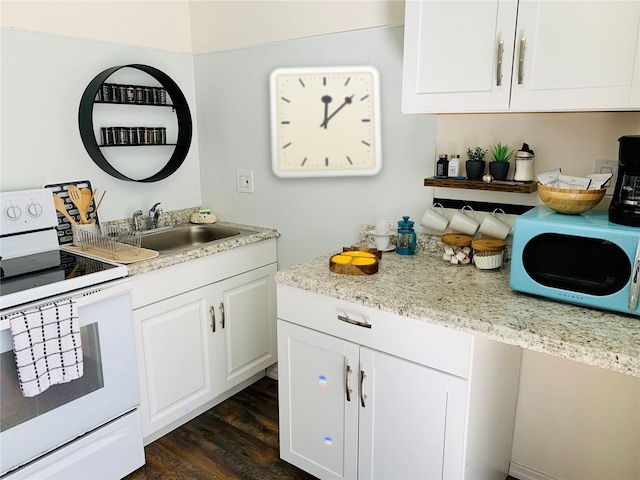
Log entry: 12:08
